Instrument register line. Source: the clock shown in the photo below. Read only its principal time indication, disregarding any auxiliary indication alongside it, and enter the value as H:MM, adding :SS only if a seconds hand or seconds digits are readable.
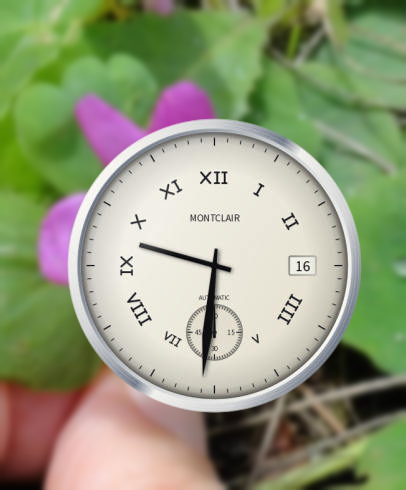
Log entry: 9:31
